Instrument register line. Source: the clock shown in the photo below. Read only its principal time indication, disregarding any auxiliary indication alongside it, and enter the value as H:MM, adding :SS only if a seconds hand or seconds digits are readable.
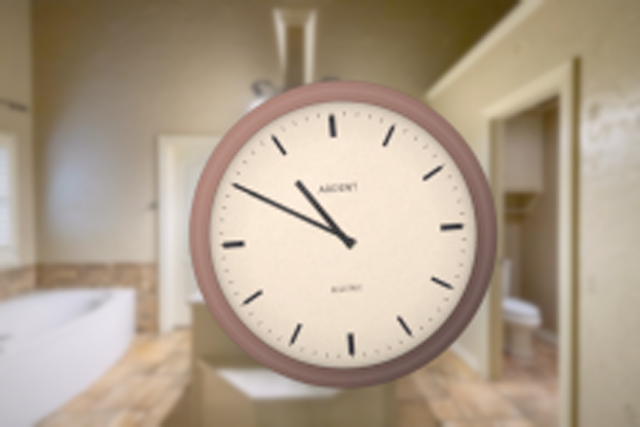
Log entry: 10:50
